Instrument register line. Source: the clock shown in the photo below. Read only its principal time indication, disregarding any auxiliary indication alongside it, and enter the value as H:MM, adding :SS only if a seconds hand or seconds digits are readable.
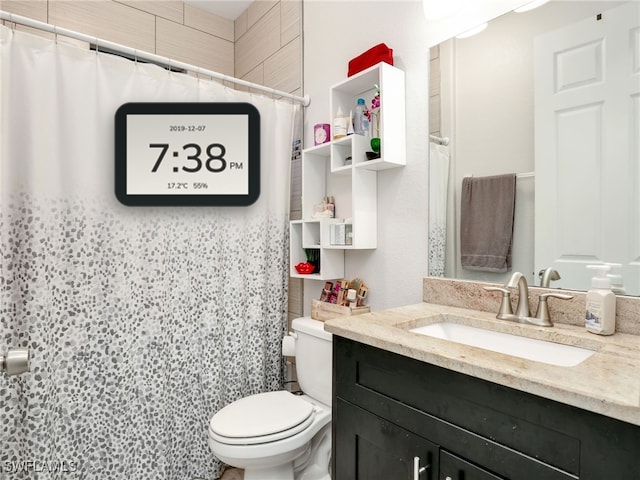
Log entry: 7:38
